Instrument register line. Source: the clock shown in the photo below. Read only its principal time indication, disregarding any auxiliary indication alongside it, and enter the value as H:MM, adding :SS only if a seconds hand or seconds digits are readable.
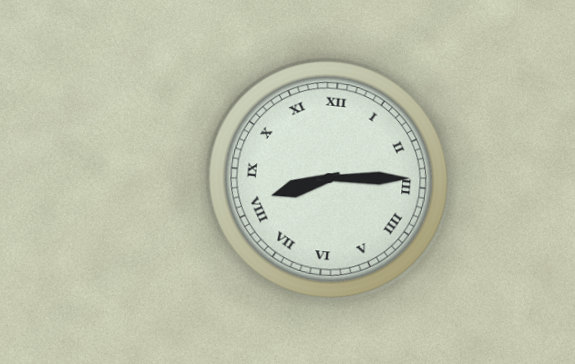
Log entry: 8:14
